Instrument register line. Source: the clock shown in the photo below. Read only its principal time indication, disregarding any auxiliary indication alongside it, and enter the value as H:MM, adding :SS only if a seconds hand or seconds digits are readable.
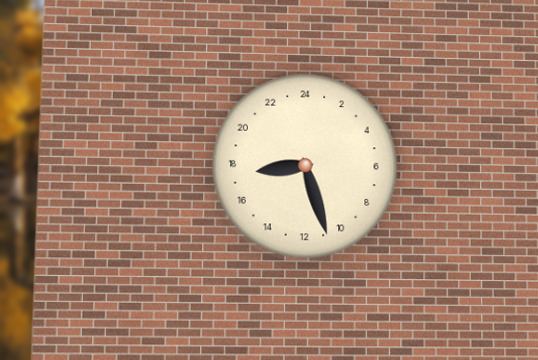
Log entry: 17:27
